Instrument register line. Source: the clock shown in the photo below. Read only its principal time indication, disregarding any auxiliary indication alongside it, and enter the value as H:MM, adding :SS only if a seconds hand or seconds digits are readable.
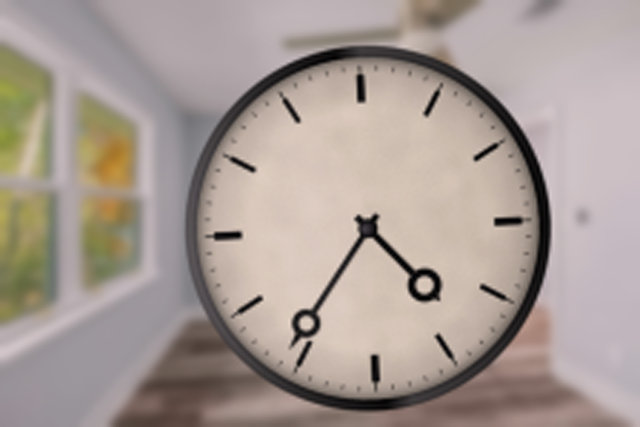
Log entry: 4:36
